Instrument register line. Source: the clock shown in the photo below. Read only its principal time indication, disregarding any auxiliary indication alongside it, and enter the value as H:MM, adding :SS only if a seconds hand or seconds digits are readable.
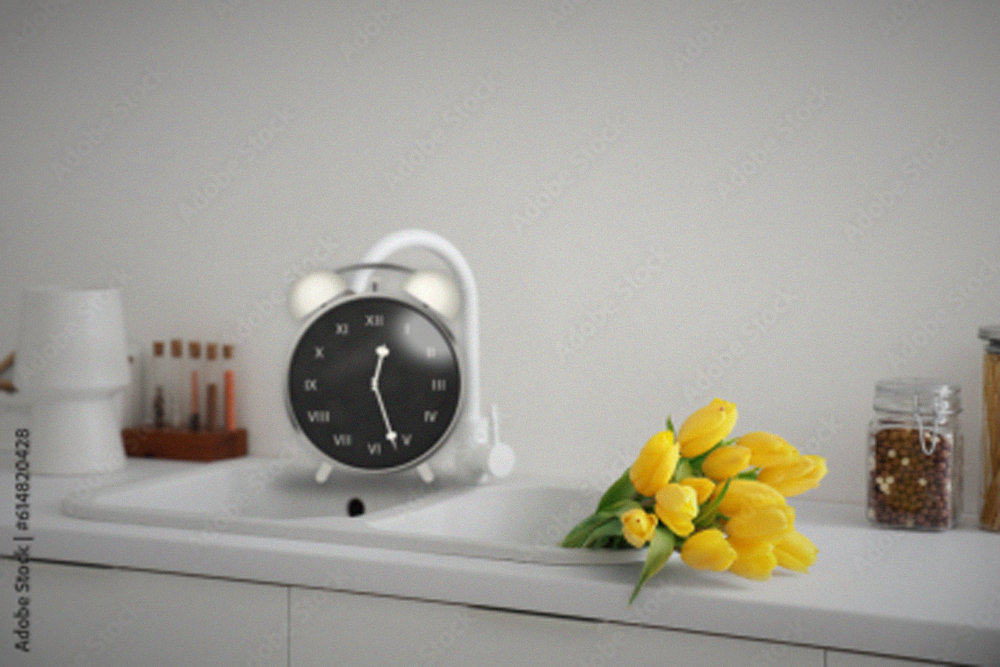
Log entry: 12:27
